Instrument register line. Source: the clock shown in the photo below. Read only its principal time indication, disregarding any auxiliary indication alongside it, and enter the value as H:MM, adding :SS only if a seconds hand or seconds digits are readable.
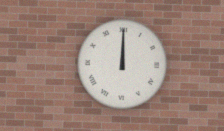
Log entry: 12:00
